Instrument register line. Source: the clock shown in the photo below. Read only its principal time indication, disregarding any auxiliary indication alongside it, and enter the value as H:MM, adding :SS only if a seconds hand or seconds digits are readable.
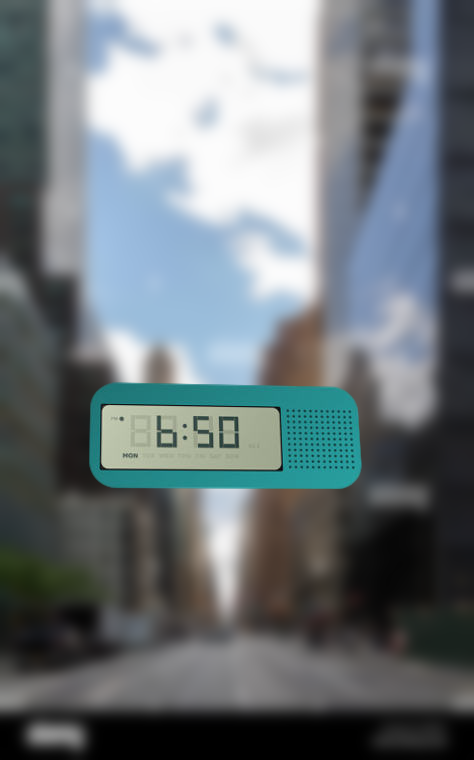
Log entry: 6:50
